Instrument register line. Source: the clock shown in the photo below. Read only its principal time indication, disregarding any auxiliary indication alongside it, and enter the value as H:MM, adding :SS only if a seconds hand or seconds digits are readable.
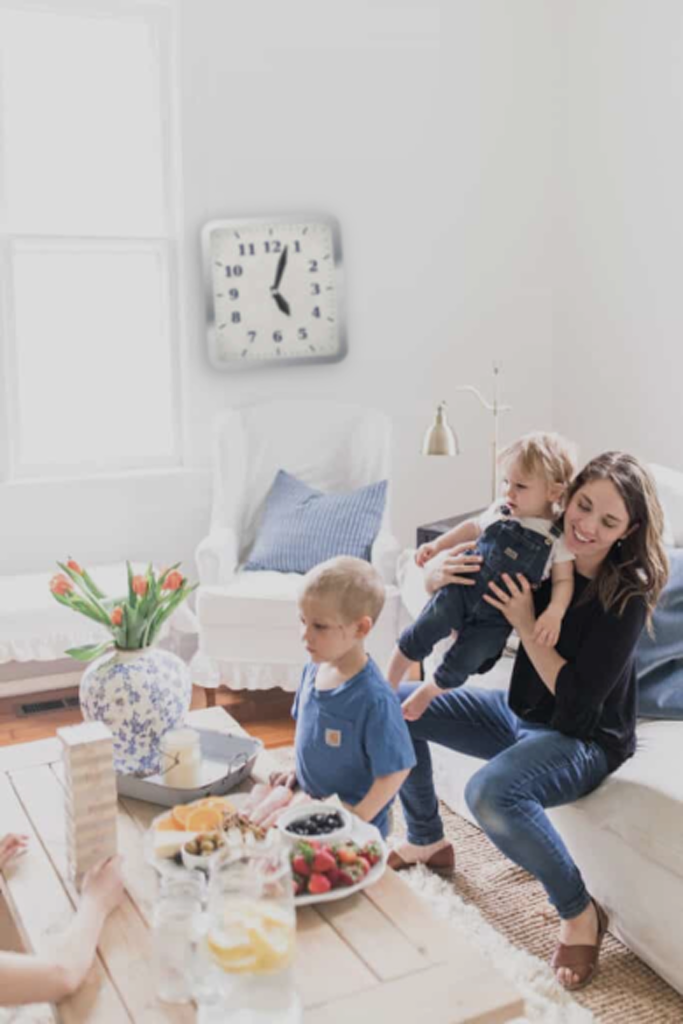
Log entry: 5:03
